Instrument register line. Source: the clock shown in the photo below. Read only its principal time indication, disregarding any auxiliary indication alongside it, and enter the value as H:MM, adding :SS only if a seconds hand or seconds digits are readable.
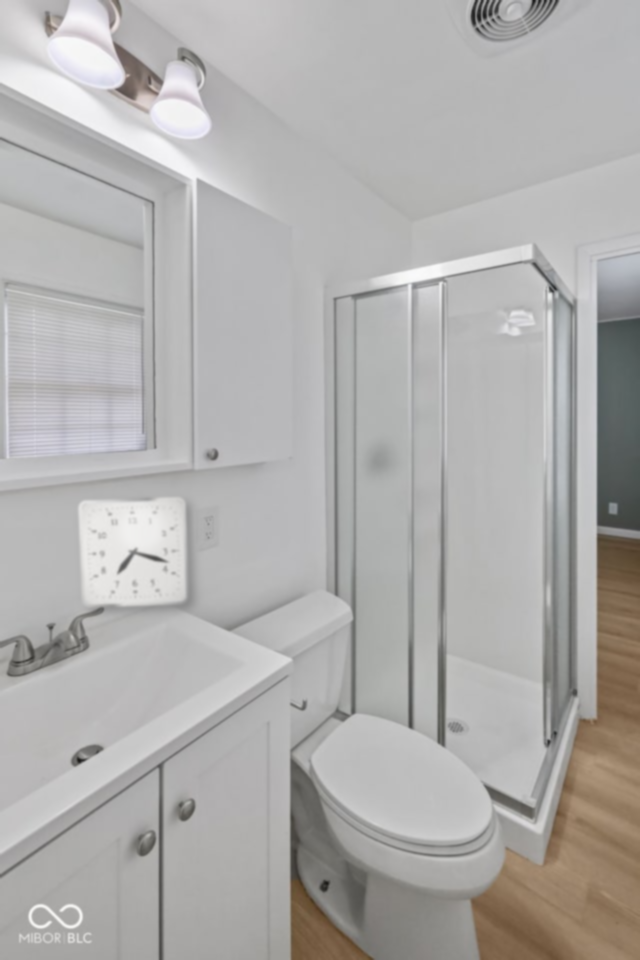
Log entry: 7:18
